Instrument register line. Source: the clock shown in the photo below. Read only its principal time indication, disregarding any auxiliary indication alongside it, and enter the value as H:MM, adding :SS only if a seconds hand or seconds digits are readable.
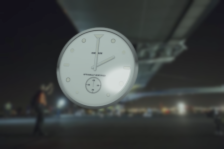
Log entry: 2:00
